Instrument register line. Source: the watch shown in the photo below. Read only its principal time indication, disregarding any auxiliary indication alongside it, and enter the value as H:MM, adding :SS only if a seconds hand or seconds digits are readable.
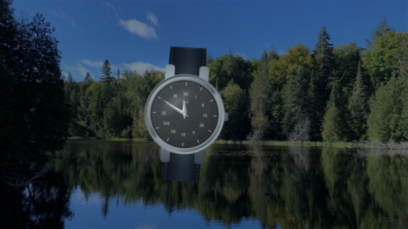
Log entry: 11:50
